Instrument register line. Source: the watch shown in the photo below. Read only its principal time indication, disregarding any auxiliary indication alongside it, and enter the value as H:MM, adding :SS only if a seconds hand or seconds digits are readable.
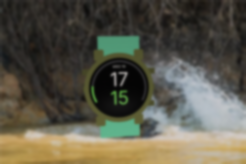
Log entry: 17:15
